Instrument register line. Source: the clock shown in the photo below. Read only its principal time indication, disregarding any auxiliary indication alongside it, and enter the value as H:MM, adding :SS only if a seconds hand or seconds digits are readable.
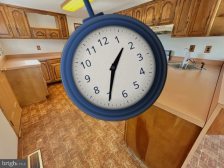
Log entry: 1:35
